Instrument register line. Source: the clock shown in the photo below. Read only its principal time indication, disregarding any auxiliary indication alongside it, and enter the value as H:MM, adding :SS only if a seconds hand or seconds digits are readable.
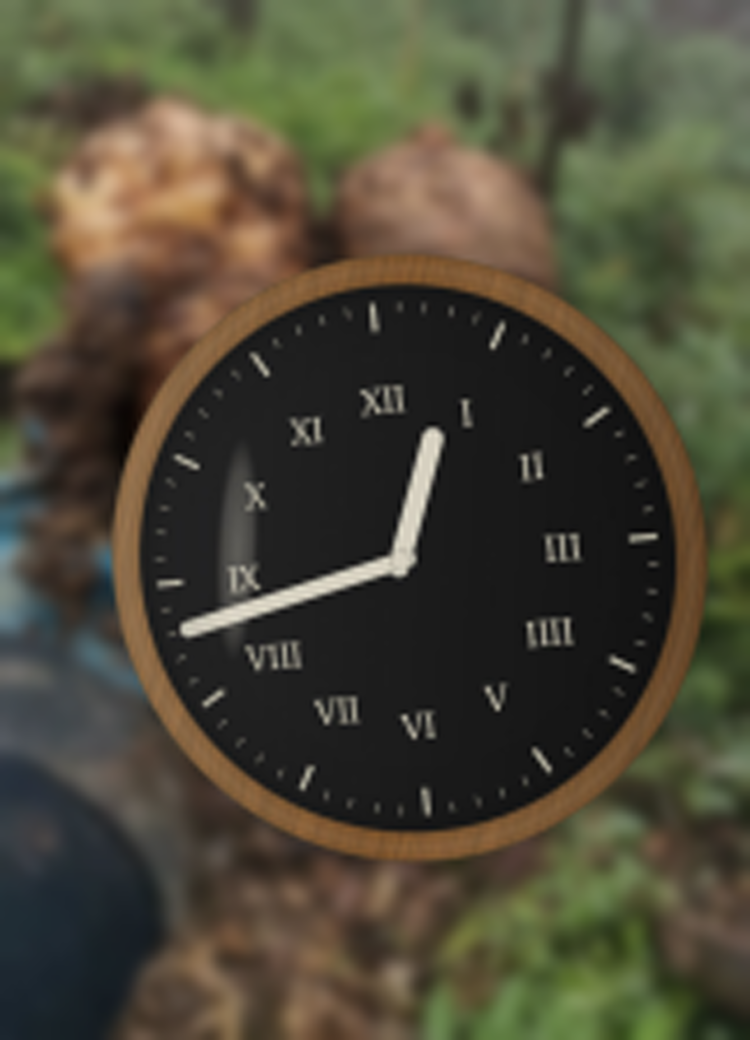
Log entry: 12:43
